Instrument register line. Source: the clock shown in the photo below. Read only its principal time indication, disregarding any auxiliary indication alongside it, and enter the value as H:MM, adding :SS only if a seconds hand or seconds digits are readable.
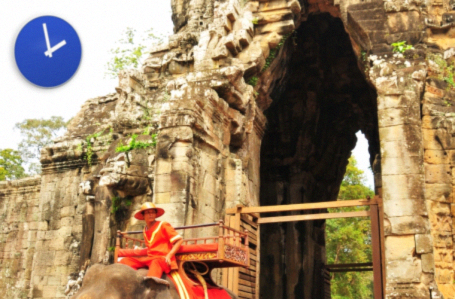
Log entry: 1:58
